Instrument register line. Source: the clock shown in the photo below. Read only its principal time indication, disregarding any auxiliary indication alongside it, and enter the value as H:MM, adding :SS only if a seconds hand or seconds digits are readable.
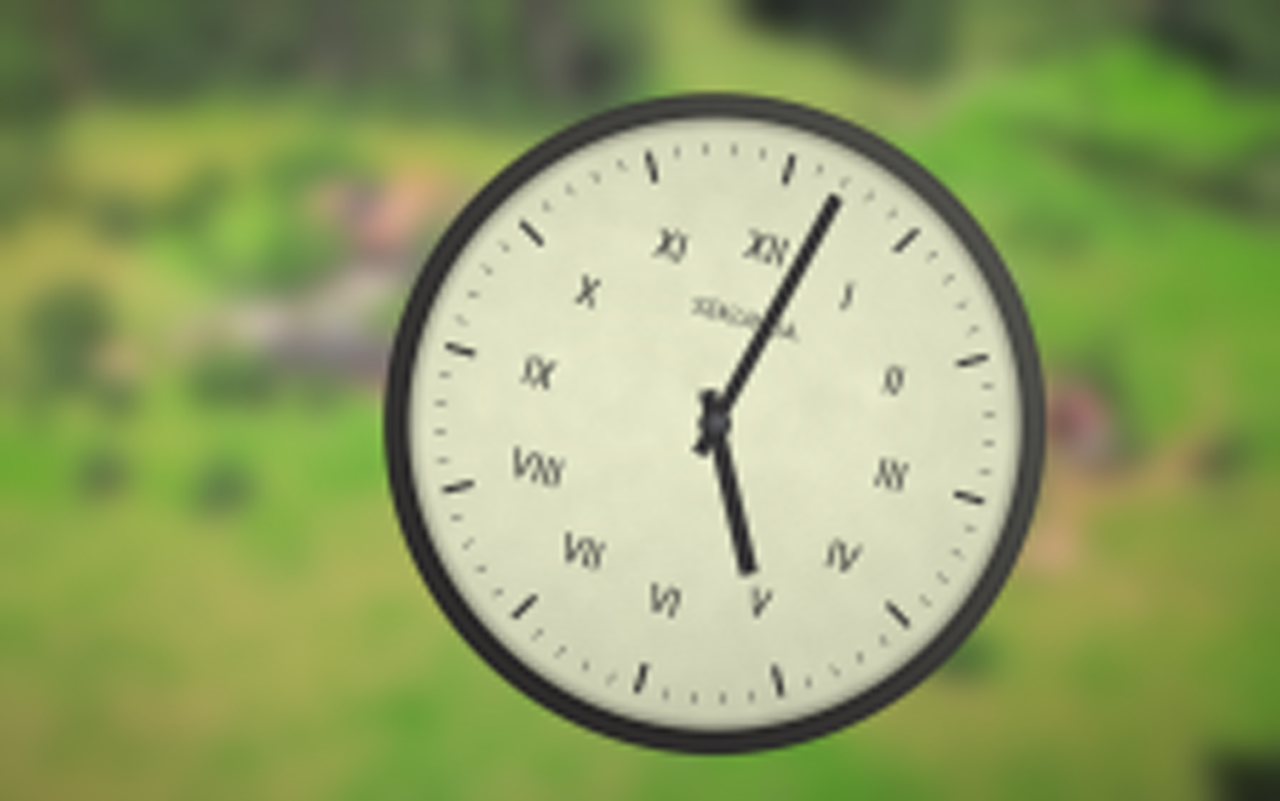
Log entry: 5:02
